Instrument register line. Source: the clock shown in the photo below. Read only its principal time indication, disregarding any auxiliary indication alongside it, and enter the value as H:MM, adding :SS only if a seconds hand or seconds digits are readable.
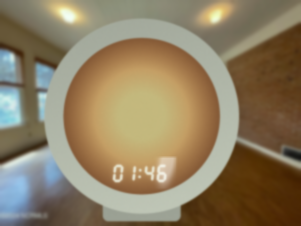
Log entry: 1:46
